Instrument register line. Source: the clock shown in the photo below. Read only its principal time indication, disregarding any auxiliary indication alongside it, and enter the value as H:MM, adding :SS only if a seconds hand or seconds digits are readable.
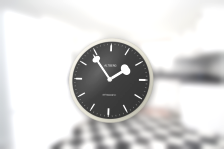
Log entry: 1:54
